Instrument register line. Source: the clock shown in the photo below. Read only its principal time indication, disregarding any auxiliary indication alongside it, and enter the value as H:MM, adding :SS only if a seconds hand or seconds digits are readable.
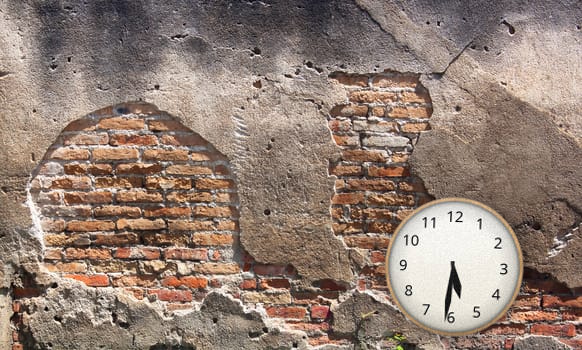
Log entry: 5:31
